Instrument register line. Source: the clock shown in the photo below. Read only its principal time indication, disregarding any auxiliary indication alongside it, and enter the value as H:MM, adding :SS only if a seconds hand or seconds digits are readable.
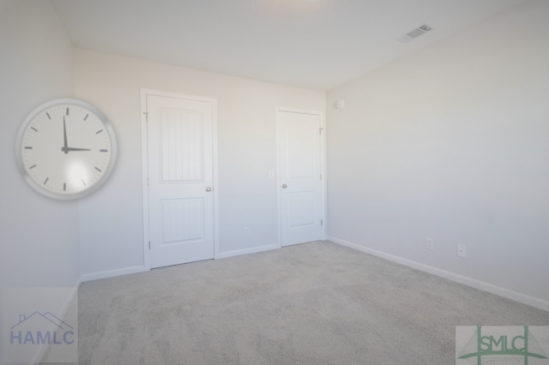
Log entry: 2:59
